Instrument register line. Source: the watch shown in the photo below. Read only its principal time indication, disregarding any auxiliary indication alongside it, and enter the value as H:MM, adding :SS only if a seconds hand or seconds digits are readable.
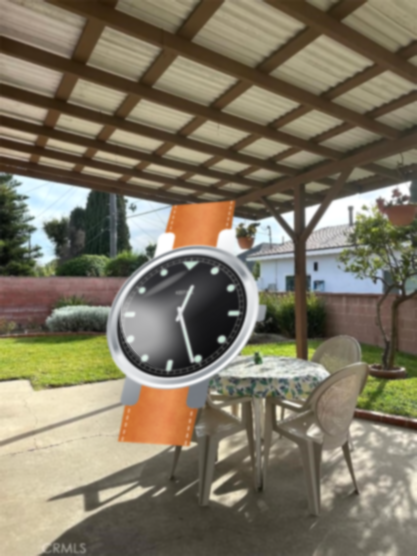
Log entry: 12:26
